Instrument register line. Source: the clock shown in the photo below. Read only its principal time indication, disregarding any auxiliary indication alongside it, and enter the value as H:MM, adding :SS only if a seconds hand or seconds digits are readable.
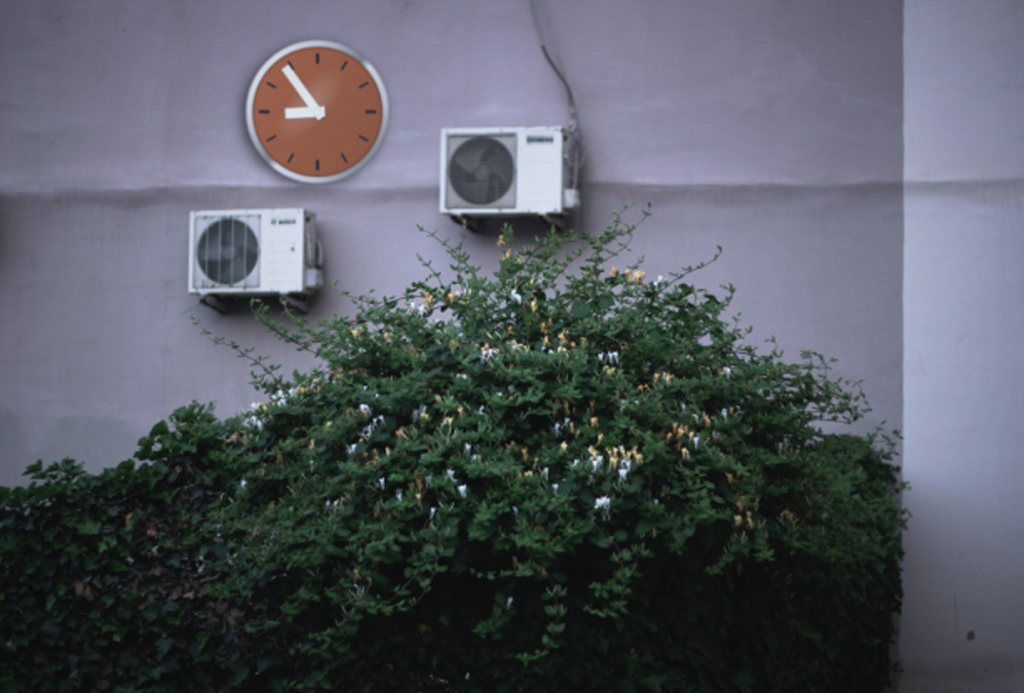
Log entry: 8:54
